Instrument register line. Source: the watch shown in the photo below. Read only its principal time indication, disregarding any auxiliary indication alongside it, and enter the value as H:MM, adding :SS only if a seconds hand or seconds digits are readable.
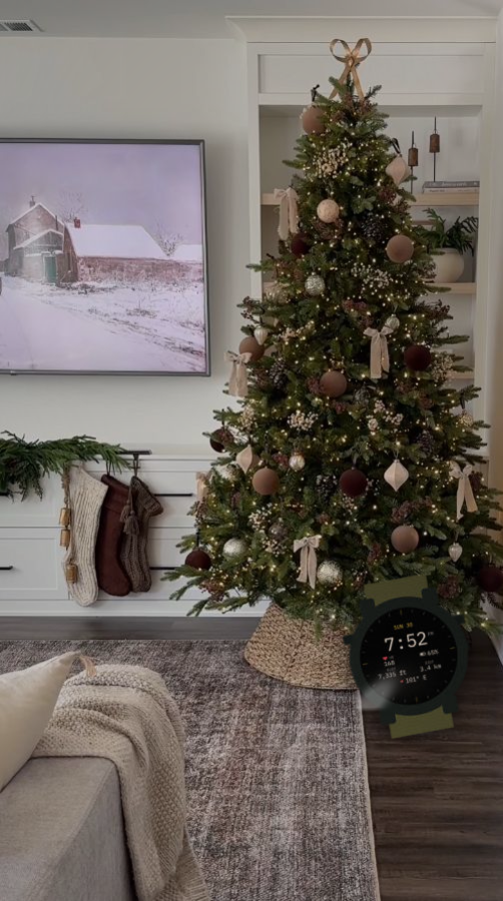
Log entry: 7:52
